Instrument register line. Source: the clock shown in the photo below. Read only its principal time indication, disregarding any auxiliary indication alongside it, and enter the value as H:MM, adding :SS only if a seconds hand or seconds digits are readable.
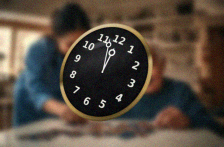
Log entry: 11:57
